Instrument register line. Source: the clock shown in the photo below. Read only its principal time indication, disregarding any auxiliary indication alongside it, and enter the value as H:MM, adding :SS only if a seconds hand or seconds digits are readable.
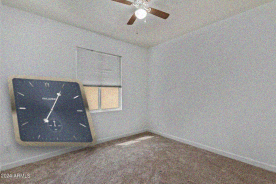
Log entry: 7:05
